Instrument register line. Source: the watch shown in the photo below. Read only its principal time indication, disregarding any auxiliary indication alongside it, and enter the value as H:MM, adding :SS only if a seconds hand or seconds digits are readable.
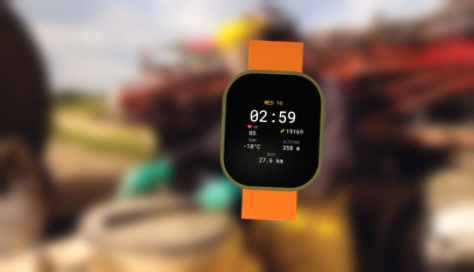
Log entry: 2:59
